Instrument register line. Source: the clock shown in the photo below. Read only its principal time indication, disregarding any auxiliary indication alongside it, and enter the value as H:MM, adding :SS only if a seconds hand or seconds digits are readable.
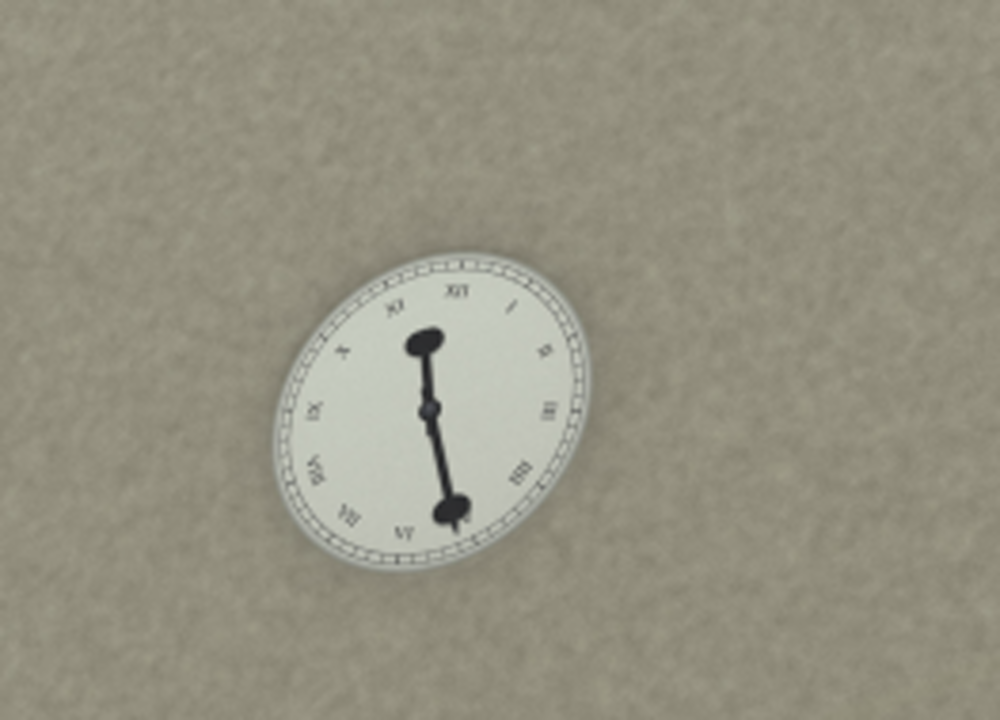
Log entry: 11:26
